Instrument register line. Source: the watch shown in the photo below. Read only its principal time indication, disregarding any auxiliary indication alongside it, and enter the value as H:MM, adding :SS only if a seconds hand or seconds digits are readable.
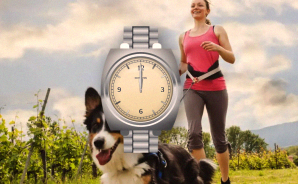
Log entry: 12:00
